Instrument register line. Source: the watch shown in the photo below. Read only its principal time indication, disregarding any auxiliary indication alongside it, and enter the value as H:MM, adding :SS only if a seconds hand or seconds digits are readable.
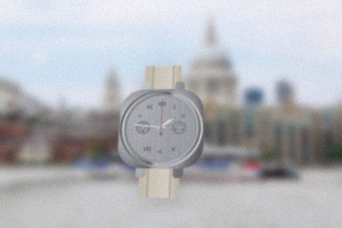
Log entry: 1:46
